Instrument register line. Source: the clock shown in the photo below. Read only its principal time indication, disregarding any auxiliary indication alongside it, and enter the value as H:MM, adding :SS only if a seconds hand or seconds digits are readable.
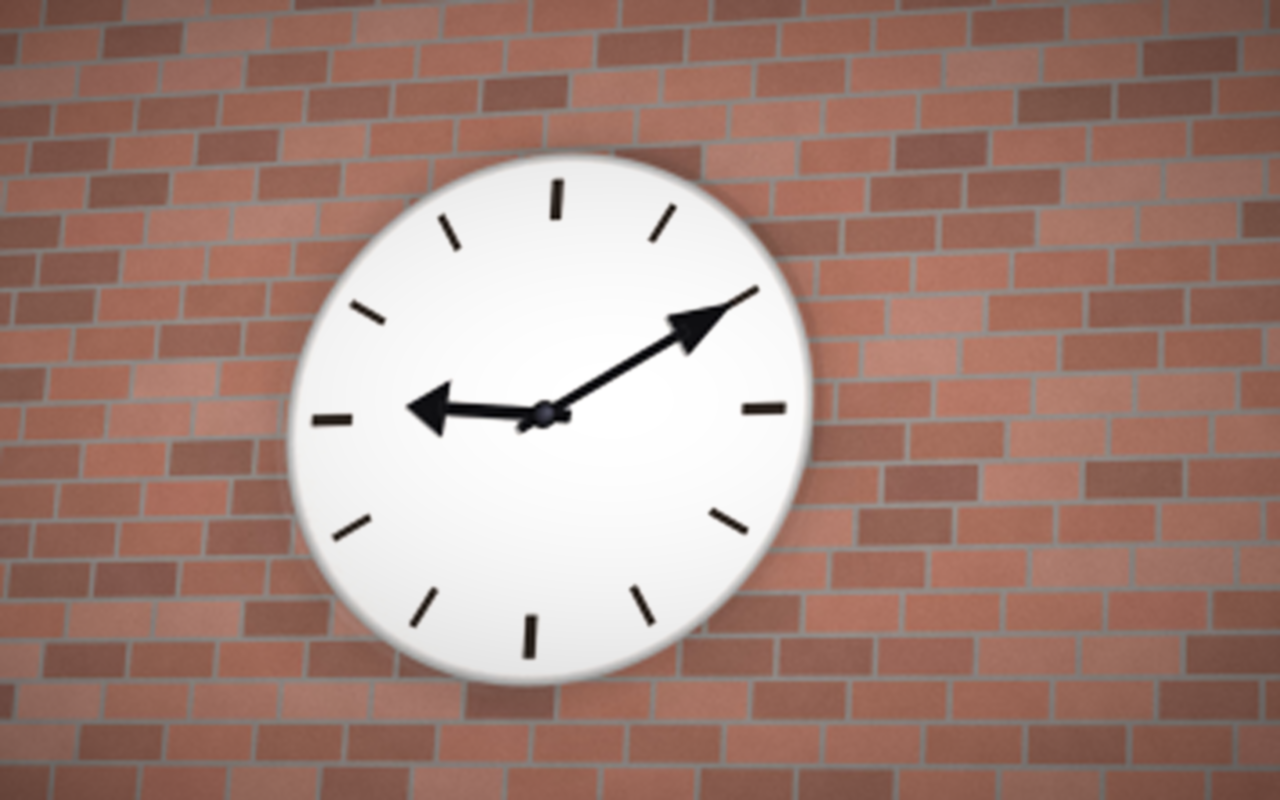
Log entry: 9:10
